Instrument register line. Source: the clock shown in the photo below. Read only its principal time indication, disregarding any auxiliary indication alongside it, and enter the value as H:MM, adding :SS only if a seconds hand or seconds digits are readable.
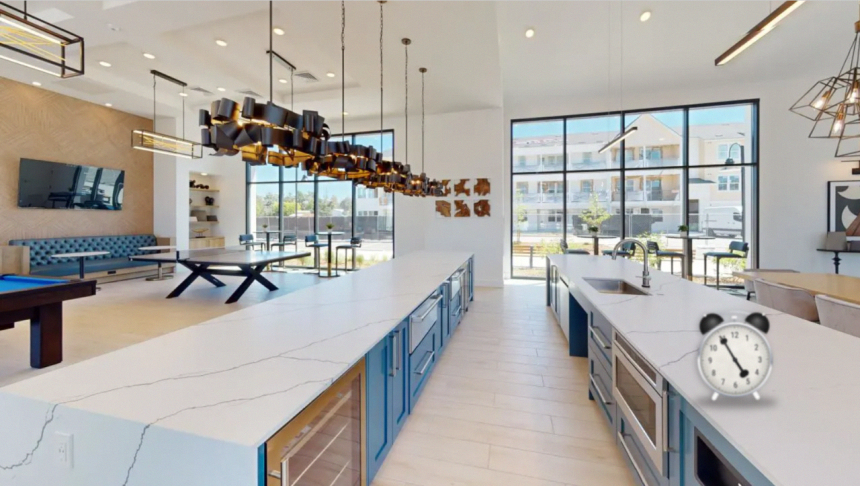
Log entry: 4:55
